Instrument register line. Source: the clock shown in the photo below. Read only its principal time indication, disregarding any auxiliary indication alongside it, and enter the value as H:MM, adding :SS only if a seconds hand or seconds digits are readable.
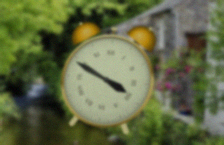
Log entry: 3:49
